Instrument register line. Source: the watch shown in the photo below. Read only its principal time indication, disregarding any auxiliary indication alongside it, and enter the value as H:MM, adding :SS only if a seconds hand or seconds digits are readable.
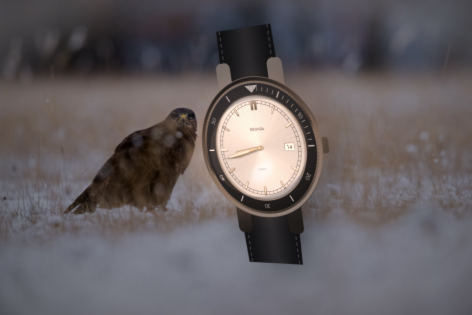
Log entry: 8:43
